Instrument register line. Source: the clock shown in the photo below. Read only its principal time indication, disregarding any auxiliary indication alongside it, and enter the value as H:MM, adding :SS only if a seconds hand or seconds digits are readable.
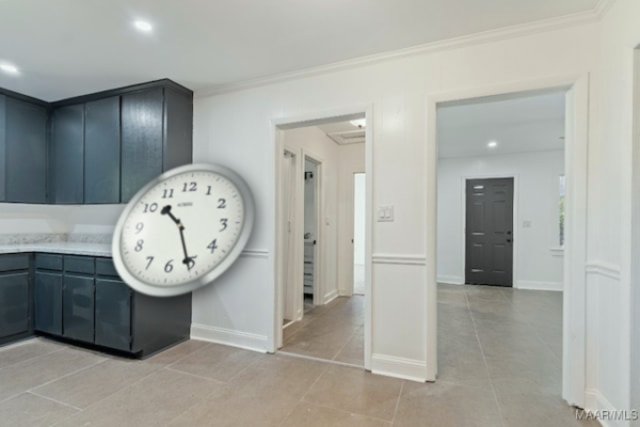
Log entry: 10:26
